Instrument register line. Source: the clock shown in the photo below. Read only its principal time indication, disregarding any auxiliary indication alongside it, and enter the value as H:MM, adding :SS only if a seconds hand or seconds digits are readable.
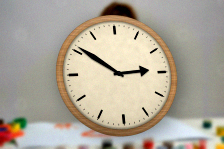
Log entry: 2:51
